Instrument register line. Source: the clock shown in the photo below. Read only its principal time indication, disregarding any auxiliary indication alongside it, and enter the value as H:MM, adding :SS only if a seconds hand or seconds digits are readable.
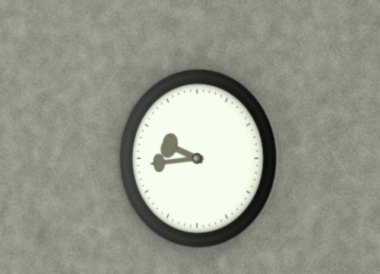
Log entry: 9:44
